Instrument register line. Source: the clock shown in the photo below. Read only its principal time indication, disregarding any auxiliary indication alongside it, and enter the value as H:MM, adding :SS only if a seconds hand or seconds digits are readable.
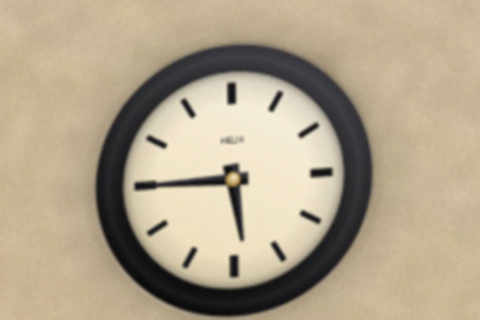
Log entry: 5:45
